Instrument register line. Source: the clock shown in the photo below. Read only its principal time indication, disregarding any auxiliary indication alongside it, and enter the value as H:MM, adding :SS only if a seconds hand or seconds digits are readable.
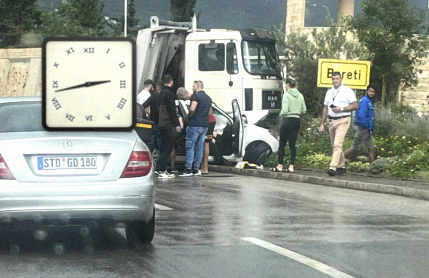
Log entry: 2:43
